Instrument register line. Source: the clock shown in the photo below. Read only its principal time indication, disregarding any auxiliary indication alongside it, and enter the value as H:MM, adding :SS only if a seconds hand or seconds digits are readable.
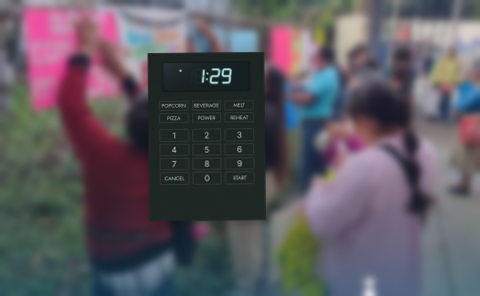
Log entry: 1:29
